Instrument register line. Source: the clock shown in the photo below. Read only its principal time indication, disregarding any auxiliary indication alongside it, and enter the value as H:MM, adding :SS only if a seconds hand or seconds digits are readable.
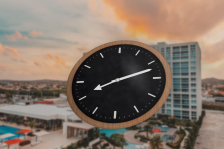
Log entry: 8:12
